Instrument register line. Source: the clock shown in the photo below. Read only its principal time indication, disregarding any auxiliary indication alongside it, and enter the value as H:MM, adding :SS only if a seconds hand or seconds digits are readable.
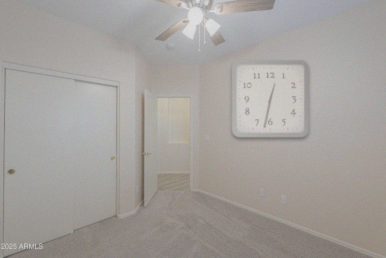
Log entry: 12:32
